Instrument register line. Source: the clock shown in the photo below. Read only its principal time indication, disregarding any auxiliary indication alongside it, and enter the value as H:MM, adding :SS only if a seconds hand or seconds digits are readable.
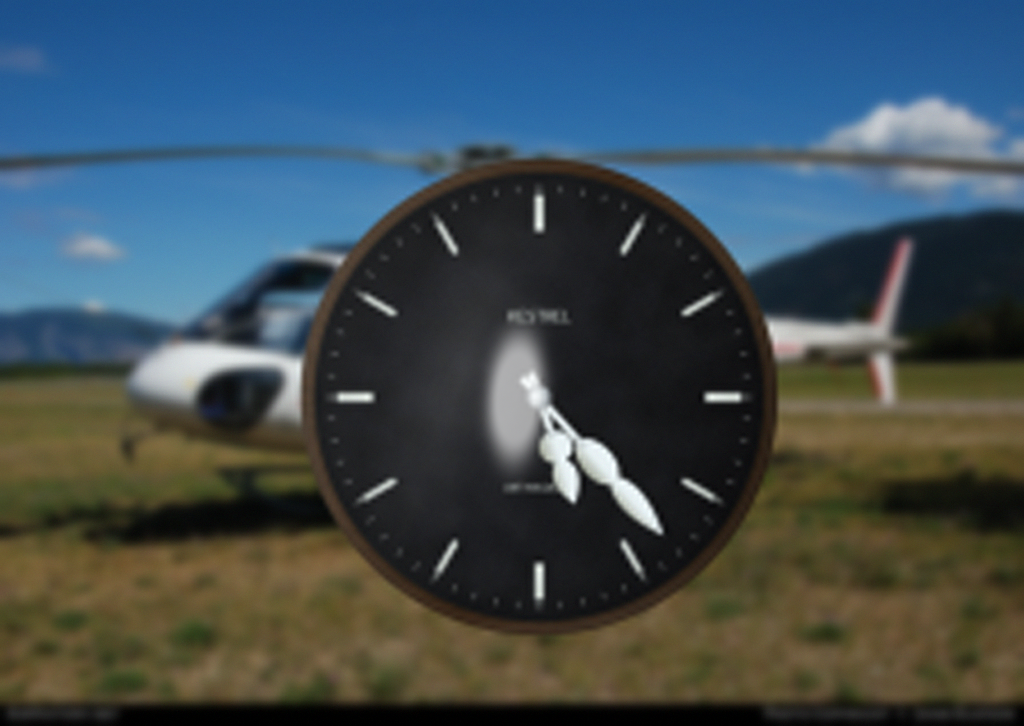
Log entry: 5:23
